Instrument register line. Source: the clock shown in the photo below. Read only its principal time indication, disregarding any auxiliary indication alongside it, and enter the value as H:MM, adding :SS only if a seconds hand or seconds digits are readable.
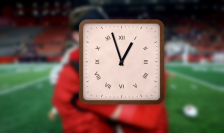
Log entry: 12:57
